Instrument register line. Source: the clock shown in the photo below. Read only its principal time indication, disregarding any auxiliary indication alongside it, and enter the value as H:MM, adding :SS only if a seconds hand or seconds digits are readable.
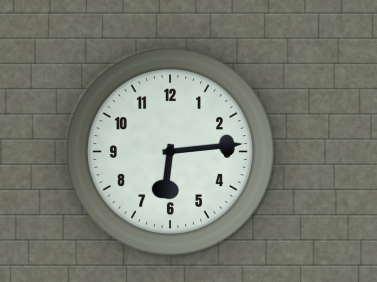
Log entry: 6:14
